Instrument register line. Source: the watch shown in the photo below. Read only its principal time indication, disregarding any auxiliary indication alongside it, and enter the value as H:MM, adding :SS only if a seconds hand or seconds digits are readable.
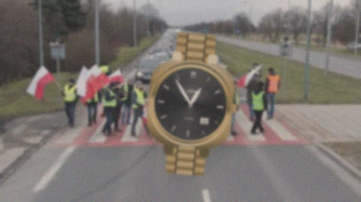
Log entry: 12:54
